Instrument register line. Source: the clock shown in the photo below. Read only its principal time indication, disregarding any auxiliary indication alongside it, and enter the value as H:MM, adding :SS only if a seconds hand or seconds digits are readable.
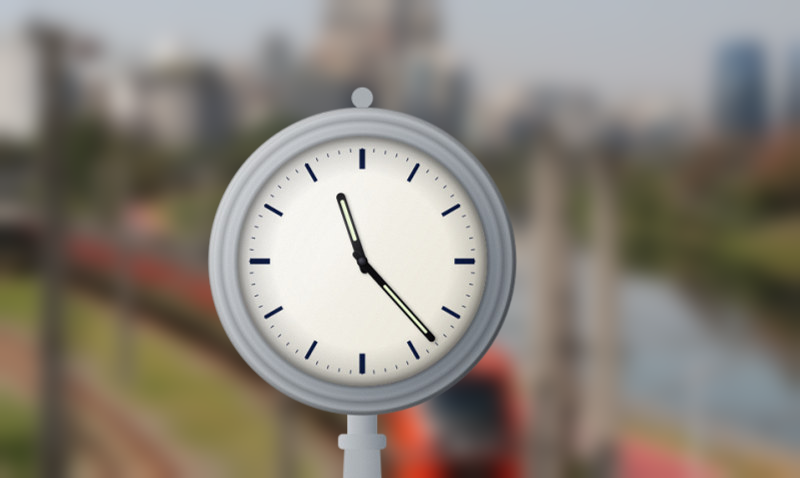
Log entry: 11:23
